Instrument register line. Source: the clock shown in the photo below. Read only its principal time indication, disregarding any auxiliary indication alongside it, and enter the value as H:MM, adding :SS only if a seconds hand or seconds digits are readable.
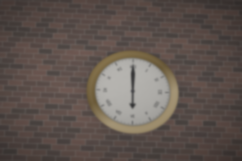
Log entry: 6:00
